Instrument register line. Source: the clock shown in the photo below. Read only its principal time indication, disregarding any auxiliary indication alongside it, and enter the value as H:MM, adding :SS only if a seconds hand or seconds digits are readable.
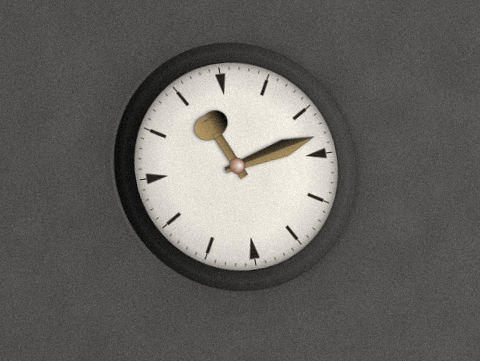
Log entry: 11:13
